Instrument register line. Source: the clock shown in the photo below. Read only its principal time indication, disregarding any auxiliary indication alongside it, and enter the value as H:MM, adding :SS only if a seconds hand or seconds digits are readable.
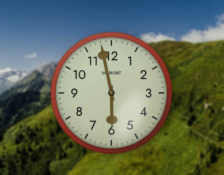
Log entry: 5:58
